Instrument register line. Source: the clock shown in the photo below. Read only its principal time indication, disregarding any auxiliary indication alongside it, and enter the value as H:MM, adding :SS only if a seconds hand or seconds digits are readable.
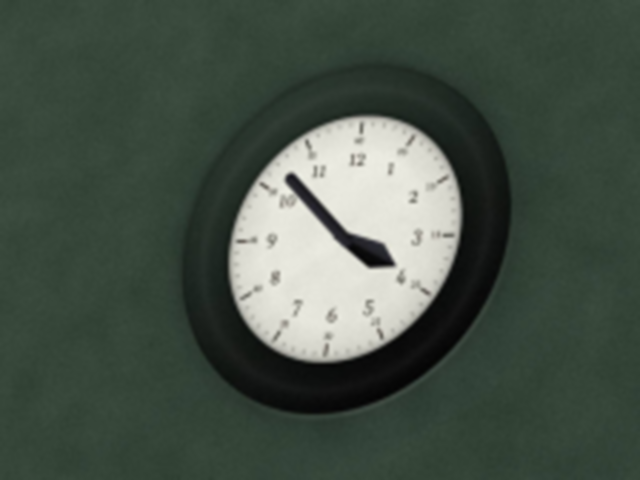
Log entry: 3:52
